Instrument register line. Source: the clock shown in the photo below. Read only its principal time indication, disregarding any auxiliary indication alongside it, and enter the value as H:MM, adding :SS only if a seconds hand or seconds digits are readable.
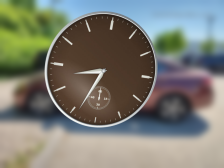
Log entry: 8:34
